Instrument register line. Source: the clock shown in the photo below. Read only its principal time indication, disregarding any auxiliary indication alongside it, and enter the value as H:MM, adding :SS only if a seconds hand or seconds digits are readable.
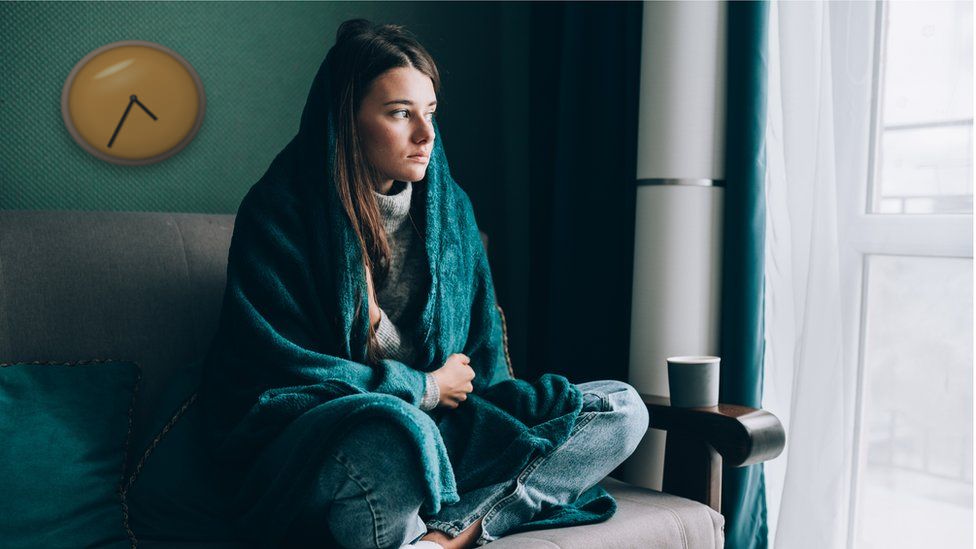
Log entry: 4:34
